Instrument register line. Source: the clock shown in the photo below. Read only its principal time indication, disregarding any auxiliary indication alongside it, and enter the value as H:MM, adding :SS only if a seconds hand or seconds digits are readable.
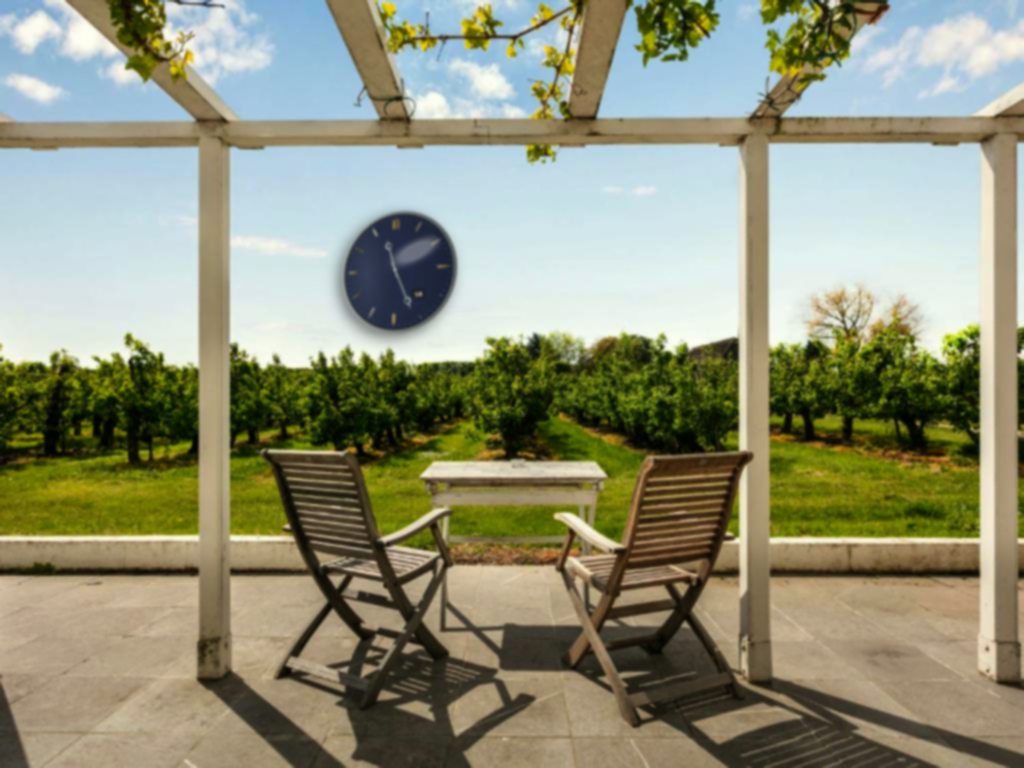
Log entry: 11:26
